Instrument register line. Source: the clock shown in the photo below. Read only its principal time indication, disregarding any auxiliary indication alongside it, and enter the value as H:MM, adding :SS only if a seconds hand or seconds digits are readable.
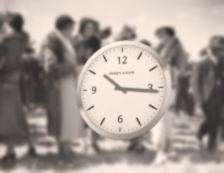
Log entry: 10:16
